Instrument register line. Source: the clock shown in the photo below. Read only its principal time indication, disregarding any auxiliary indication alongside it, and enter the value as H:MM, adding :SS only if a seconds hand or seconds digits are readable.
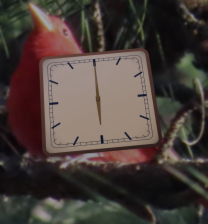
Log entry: 6:00
